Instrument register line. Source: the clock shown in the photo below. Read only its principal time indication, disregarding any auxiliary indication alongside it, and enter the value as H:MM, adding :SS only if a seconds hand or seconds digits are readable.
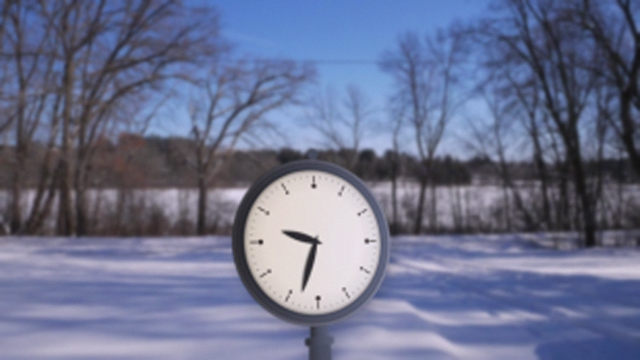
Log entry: 9:33
